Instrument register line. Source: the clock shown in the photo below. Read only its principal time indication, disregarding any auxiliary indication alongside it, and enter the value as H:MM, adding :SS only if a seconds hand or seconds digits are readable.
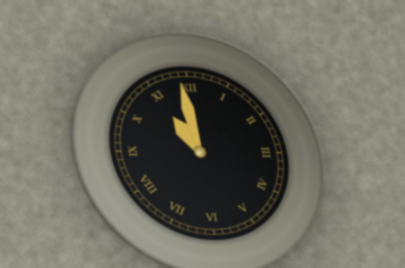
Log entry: 10:59
